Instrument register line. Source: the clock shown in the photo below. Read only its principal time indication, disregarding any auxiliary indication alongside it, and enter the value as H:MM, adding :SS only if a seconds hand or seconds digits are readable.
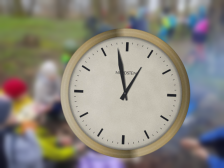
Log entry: 12:58
